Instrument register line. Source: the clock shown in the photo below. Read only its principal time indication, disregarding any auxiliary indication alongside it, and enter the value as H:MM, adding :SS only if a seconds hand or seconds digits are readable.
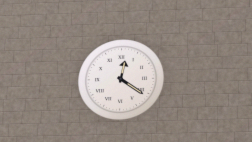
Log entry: 12:21
